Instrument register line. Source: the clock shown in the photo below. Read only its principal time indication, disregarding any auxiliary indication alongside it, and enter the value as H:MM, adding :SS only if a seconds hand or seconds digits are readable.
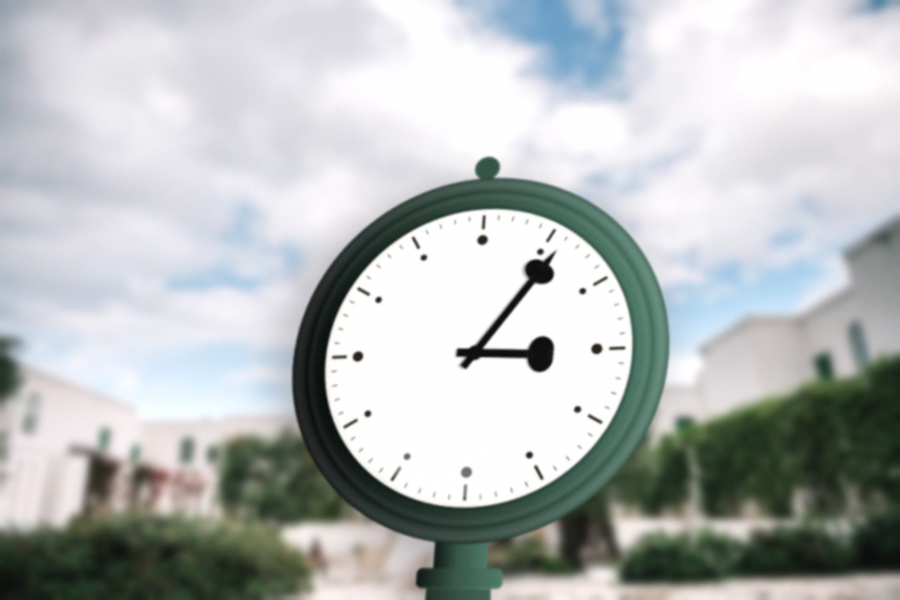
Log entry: 3:06
